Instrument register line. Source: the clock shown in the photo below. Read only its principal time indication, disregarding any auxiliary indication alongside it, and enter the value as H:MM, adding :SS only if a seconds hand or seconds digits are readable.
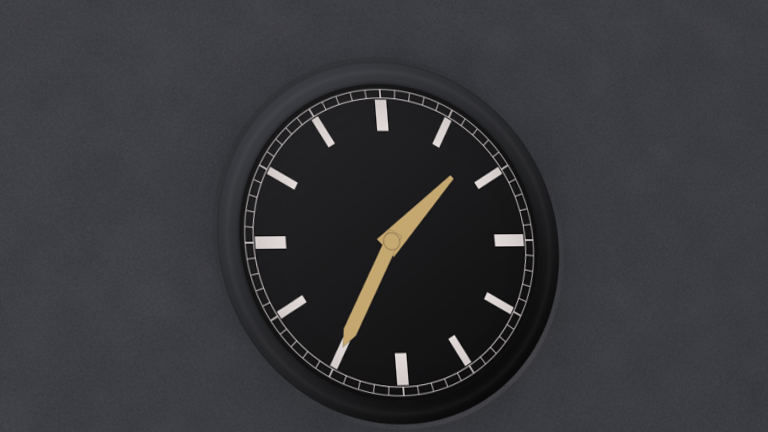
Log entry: 1:35
